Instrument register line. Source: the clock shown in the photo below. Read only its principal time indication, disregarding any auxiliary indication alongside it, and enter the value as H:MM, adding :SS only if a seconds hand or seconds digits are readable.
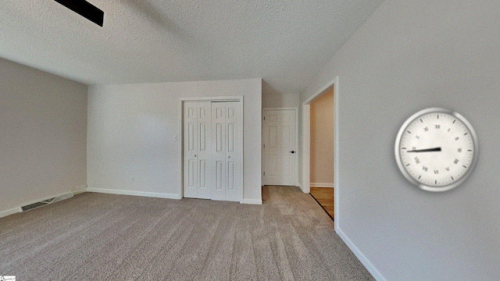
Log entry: 8:44
